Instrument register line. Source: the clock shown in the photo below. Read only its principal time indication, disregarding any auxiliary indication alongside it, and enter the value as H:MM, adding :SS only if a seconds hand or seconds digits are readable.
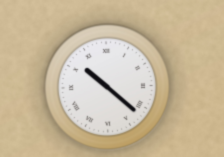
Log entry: 10:22
